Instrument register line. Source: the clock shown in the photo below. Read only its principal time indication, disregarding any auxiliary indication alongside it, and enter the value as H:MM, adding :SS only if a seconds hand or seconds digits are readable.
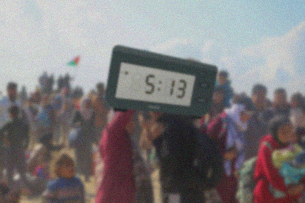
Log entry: 5:13
